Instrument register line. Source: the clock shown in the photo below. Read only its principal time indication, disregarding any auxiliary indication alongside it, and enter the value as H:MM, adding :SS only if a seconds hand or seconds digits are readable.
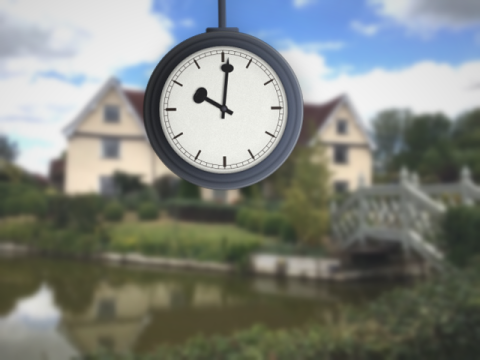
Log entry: 10:01
